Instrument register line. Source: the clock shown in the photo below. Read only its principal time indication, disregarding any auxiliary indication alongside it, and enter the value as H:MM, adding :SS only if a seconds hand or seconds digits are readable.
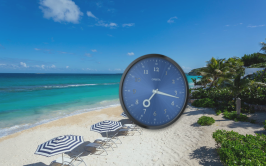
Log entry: 7:17
